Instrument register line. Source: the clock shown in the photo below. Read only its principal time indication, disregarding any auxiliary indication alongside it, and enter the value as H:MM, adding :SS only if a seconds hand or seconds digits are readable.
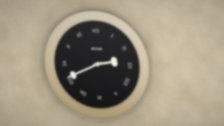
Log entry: 2:41
